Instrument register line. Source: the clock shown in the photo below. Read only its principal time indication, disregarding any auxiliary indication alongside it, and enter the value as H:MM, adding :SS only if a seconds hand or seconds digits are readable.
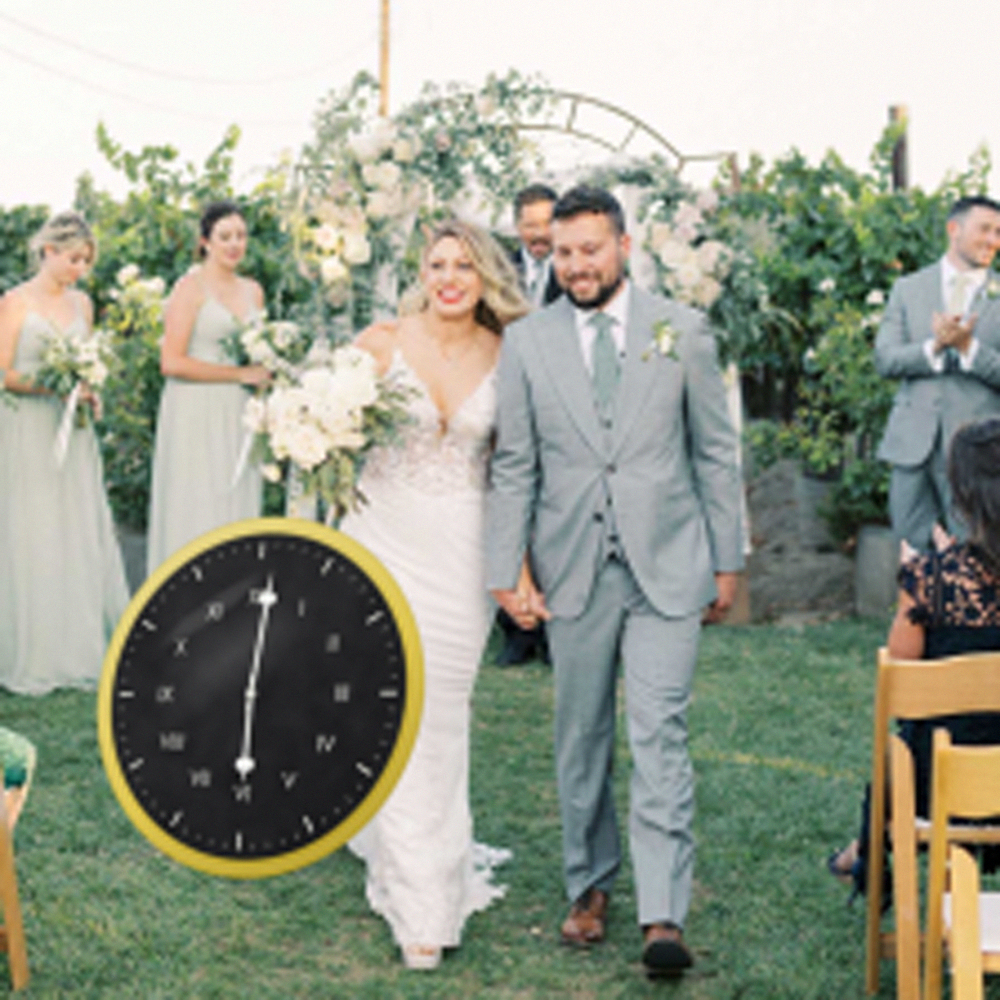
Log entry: 6:01
